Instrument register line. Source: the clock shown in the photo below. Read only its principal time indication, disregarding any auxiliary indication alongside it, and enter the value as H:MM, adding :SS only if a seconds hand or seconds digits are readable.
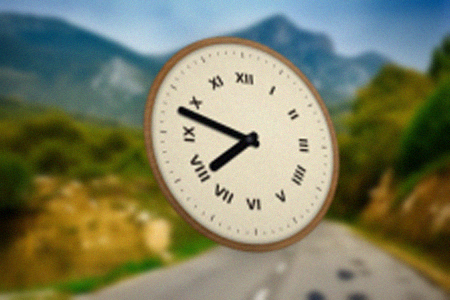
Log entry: 7:48
